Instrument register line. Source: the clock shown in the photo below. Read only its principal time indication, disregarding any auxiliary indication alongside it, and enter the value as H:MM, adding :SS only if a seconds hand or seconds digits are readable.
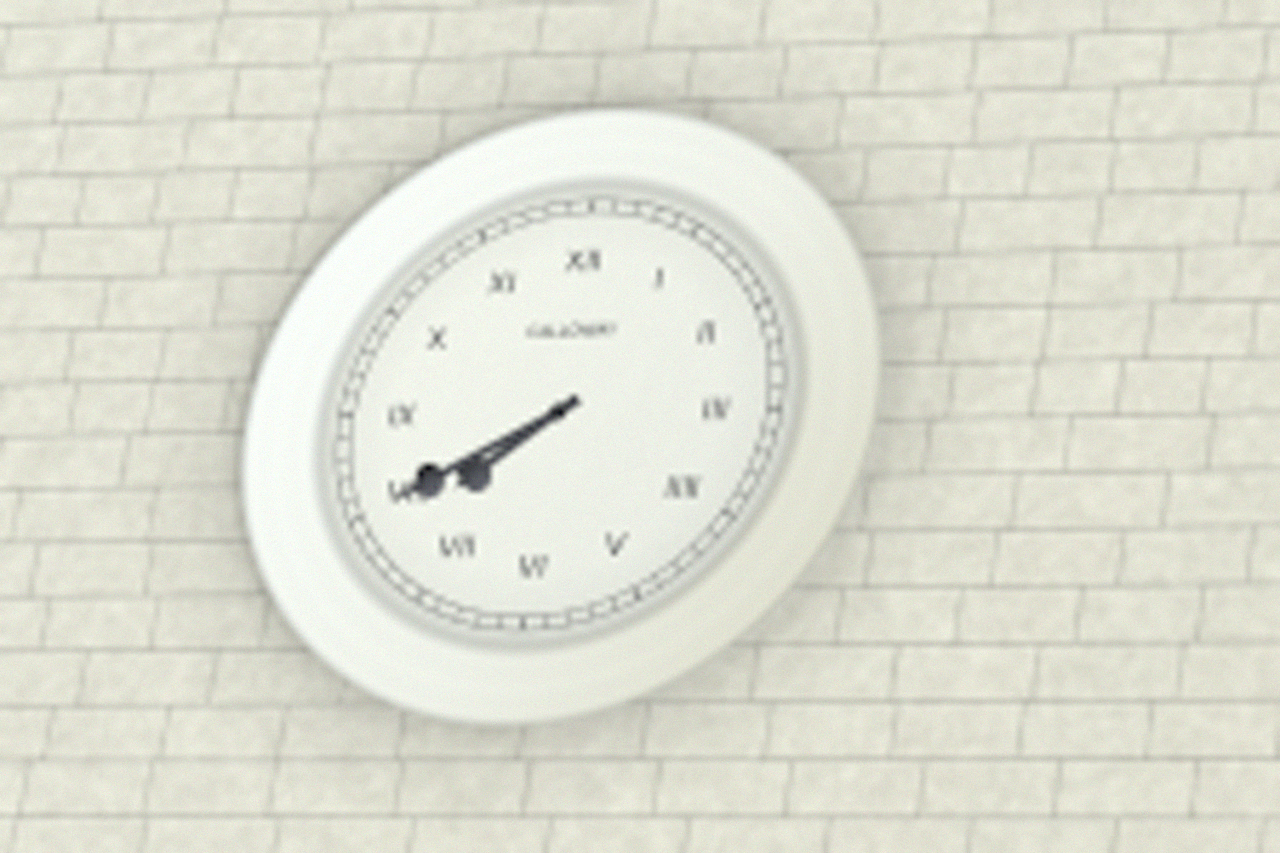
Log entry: 7:40
